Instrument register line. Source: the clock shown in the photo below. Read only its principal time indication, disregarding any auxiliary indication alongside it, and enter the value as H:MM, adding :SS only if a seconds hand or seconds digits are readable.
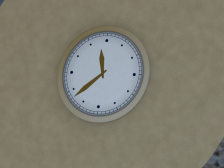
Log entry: 11:38
